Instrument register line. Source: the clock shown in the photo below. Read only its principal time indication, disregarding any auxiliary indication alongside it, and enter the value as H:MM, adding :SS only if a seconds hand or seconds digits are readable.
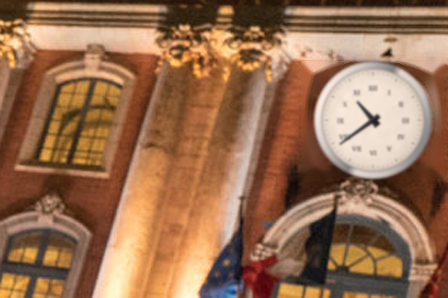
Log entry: 10:39
